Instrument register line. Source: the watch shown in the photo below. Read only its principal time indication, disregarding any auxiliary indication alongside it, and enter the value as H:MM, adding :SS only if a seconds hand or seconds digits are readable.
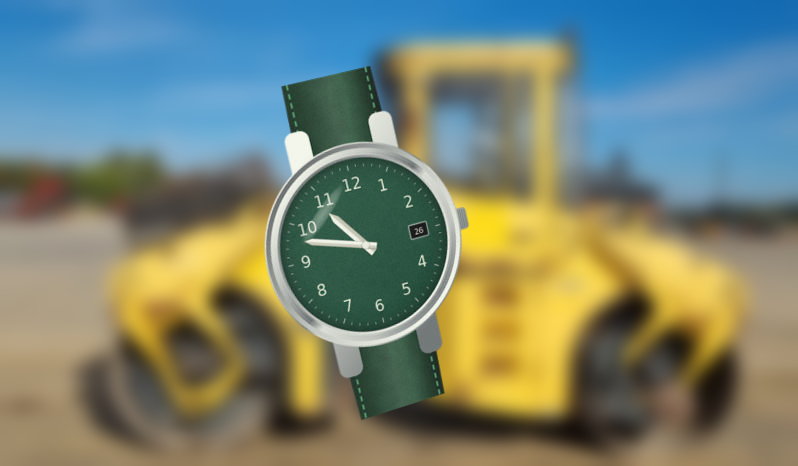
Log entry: 10:48
